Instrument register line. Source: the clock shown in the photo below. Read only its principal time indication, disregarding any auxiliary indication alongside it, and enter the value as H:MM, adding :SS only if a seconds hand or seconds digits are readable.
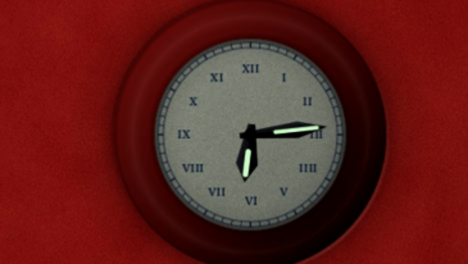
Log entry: 6:14
